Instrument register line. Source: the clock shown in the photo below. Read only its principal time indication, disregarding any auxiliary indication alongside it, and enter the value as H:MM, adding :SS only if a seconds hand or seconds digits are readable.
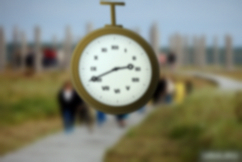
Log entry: 2:41
